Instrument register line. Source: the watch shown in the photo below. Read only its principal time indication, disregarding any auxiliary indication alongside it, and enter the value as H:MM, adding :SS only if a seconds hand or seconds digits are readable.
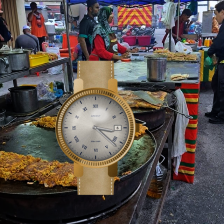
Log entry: 3:22
